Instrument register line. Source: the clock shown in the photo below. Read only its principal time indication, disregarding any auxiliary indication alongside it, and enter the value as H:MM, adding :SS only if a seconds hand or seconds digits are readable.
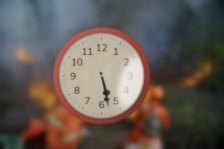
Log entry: 5:28
